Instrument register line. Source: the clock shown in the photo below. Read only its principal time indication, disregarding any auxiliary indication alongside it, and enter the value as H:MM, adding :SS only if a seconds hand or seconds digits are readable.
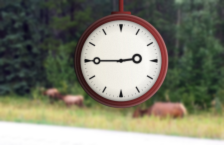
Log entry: 2:45
